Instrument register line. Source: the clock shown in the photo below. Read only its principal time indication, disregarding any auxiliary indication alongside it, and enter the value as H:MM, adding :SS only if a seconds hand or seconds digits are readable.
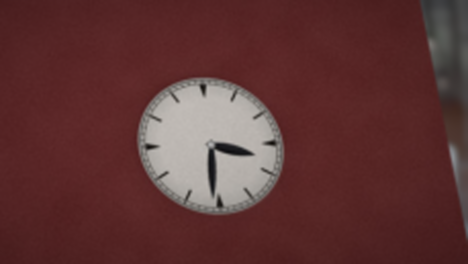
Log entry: 3:31
